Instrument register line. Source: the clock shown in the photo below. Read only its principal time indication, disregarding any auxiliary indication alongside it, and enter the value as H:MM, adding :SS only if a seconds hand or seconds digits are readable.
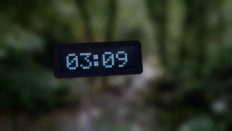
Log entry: 3:09
